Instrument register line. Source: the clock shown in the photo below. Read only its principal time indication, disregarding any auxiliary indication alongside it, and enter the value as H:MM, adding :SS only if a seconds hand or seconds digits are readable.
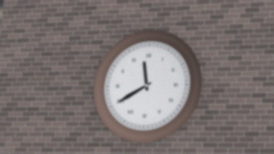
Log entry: 11:40
